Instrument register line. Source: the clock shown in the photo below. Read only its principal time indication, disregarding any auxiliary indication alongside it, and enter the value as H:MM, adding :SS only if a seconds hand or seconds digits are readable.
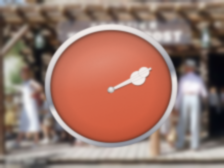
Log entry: 2:10
